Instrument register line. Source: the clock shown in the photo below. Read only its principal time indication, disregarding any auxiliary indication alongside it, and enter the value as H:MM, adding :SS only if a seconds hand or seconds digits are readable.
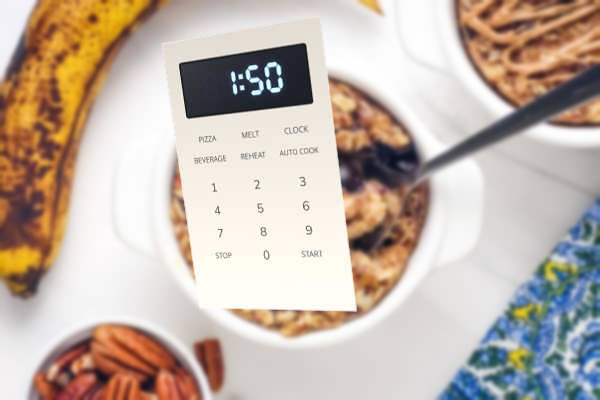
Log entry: 1:50
